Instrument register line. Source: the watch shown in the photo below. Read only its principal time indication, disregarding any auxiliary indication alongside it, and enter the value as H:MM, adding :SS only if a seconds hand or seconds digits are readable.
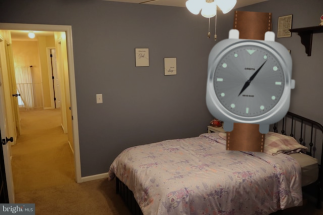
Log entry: 7:06
